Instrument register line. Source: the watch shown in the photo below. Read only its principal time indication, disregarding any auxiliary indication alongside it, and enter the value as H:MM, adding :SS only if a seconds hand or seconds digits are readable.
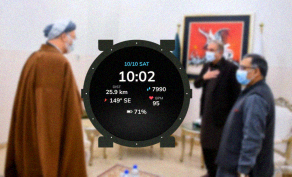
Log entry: 10:02
